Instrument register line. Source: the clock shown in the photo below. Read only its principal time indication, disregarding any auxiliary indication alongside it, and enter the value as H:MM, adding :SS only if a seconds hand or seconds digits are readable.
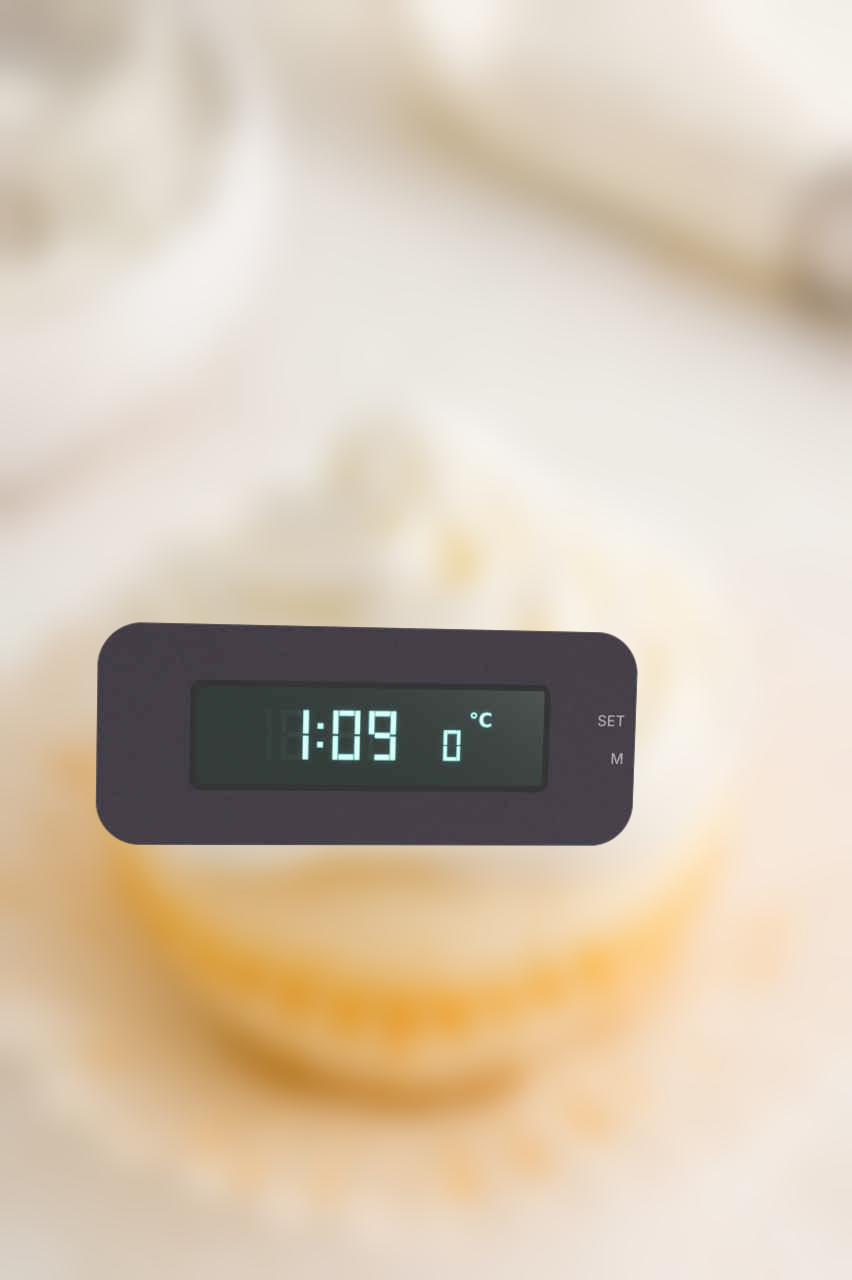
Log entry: 1:09
